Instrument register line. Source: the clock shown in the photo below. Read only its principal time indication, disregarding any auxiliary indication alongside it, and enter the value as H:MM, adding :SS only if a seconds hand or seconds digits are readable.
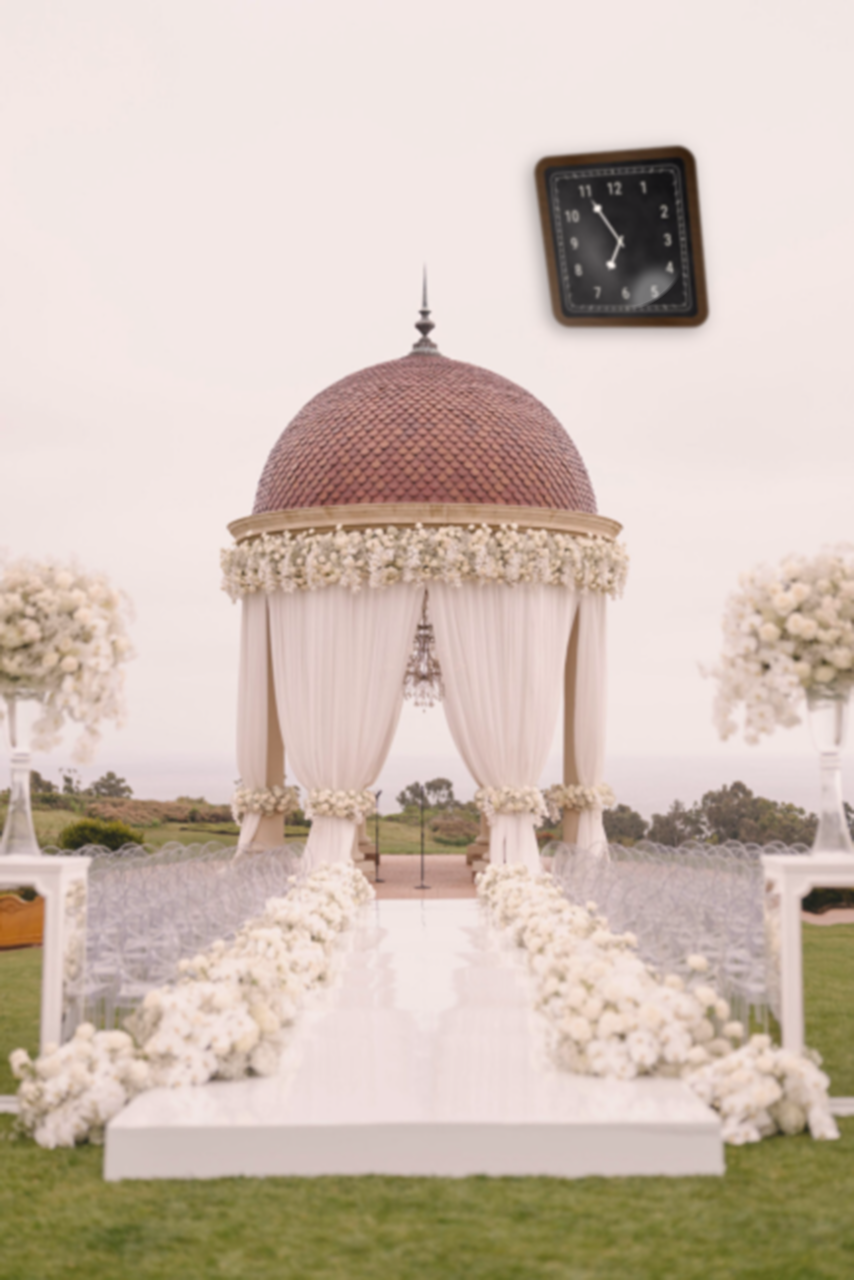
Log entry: 6:55
